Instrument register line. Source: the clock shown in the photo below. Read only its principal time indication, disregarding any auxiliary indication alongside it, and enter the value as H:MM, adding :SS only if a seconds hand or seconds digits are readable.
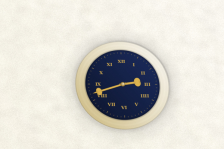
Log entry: 2:42
